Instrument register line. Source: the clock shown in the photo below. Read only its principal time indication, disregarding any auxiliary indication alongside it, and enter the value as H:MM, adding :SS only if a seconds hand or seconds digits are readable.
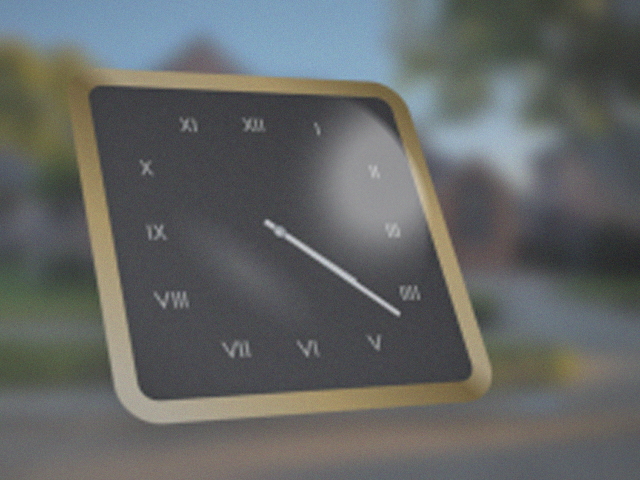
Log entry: 4:22
